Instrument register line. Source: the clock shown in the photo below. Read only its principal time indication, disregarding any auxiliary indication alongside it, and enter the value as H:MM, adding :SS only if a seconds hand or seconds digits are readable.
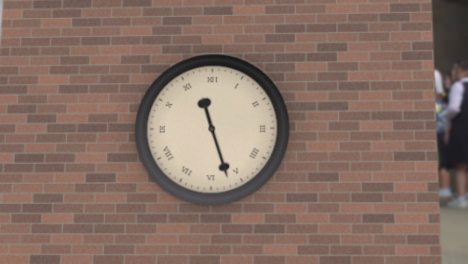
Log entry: 11:27
